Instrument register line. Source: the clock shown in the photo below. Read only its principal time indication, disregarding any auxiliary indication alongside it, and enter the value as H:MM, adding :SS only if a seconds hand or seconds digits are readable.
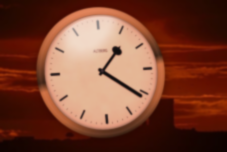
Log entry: 1:21
